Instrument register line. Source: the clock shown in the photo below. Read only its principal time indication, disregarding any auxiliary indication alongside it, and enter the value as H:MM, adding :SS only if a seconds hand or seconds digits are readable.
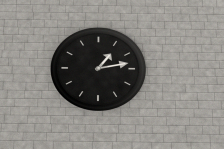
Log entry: 1:13
